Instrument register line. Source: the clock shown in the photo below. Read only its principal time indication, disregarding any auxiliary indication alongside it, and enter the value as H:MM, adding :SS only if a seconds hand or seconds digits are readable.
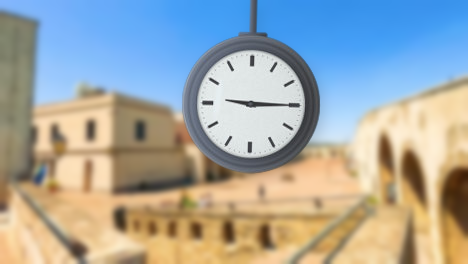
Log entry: 9:15
